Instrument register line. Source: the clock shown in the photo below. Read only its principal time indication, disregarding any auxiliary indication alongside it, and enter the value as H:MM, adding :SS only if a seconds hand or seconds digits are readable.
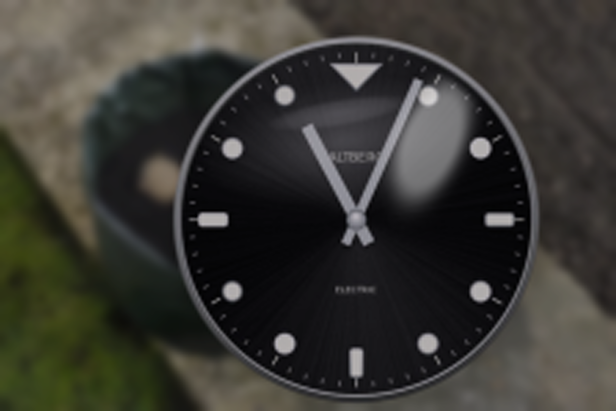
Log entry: 11:04
